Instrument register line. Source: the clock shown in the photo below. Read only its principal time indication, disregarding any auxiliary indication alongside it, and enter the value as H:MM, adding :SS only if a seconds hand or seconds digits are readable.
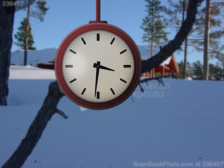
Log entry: 3:31
